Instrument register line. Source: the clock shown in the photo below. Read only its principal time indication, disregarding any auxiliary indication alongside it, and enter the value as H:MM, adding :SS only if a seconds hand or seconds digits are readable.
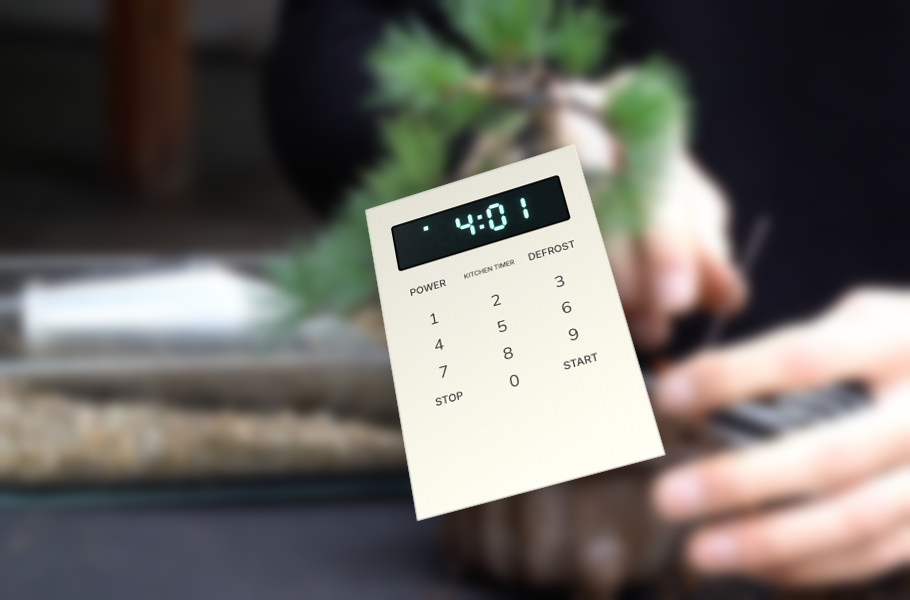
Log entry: 4:01
